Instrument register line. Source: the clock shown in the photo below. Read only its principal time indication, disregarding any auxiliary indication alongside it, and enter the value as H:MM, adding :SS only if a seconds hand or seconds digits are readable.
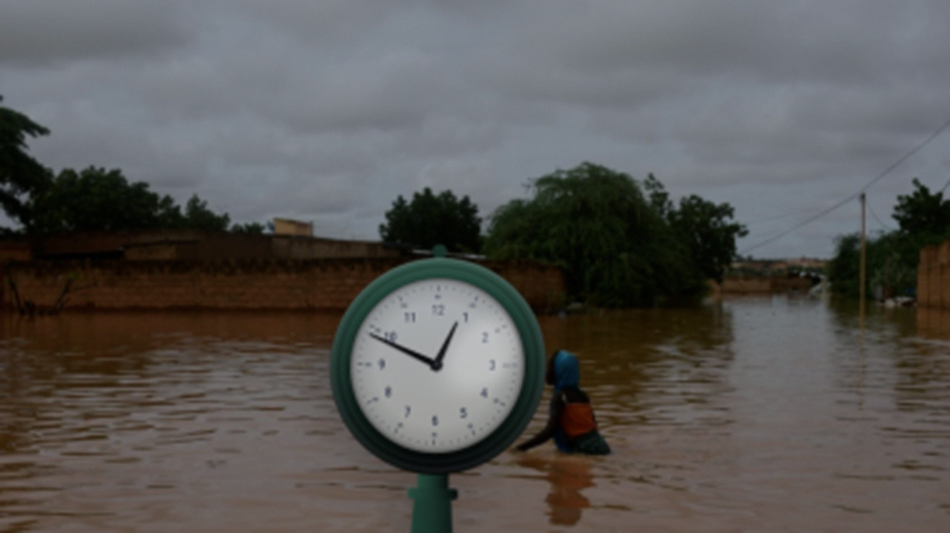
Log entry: 12:49
